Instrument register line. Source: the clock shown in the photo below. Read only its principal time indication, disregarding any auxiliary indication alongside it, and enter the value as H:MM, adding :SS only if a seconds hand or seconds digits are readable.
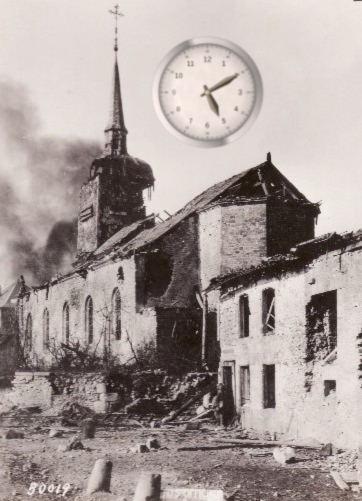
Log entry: 5:10
